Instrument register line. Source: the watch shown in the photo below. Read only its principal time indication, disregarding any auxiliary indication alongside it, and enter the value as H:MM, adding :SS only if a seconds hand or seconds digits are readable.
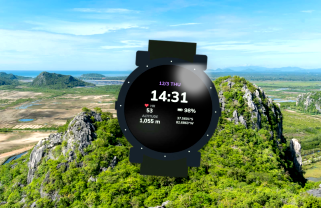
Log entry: 14:31
